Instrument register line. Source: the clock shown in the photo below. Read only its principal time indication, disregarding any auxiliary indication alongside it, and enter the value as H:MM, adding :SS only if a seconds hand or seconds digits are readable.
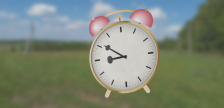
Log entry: 8:51
